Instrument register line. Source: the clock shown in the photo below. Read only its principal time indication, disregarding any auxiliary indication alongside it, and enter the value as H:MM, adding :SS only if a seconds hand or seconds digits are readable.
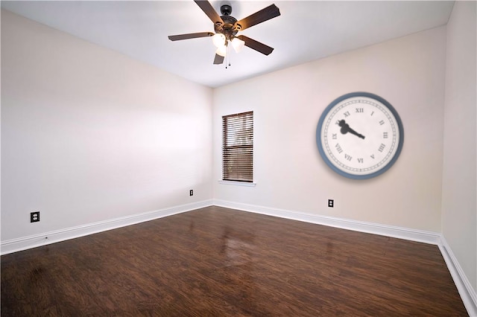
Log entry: 9:51
